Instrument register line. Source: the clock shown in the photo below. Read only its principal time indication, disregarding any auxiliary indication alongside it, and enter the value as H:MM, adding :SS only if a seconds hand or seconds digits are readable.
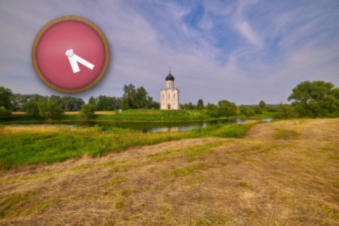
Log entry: 5:20
